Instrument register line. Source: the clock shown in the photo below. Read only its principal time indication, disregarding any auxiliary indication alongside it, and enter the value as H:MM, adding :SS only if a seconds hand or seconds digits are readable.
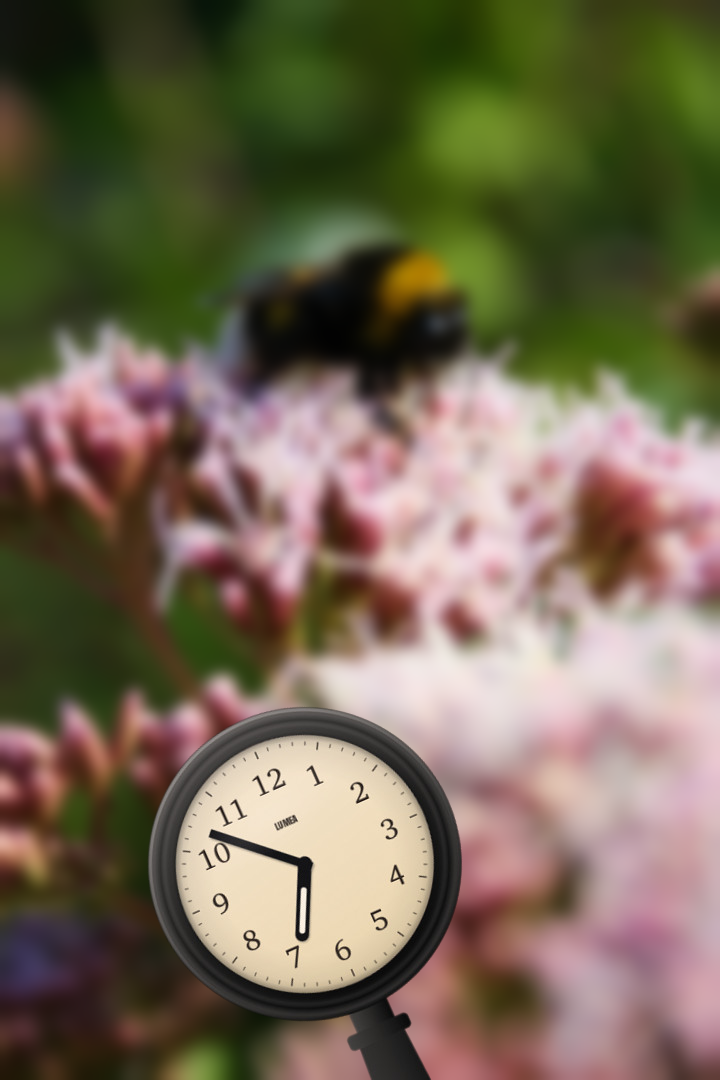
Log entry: 6:52
